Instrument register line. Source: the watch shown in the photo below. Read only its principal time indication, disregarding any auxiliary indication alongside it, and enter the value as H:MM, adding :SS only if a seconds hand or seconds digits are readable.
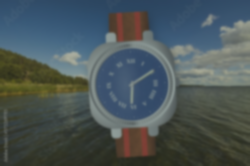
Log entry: 6:10
